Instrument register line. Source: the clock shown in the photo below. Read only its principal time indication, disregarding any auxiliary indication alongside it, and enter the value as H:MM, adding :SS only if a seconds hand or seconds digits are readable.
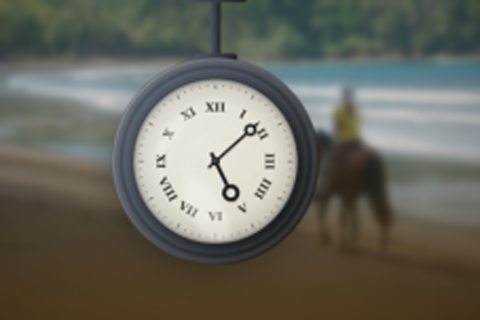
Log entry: 5:08
